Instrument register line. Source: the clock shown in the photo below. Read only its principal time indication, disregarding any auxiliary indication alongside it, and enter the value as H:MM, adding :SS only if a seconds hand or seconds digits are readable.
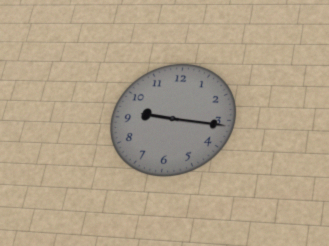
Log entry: 9:16
